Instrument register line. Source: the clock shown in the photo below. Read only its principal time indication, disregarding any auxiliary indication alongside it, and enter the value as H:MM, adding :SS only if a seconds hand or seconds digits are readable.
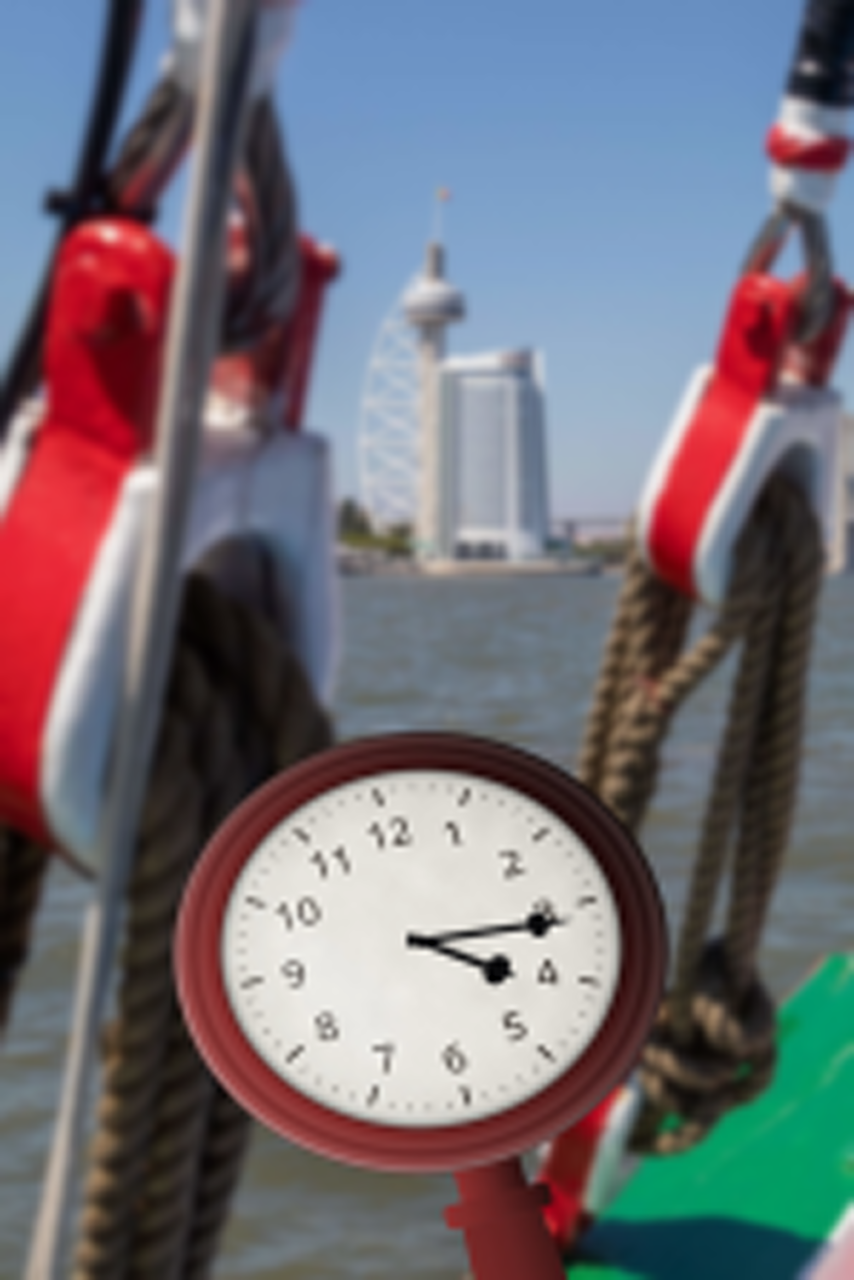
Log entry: 4:16
